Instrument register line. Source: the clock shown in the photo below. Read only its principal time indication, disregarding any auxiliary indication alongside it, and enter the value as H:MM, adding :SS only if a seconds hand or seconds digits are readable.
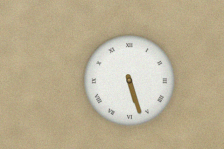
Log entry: 5:27
